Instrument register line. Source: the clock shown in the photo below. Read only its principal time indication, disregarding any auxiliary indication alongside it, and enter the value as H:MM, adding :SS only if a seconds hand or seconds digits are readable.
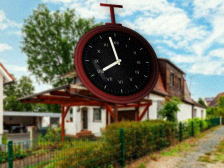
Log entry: 7:58
